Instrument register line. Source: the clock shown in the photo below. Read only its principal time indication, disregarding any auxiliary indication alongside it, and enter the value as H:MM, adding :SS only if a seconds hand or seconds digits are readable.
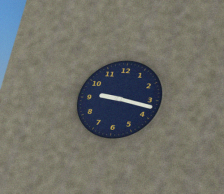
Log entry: 9:17
